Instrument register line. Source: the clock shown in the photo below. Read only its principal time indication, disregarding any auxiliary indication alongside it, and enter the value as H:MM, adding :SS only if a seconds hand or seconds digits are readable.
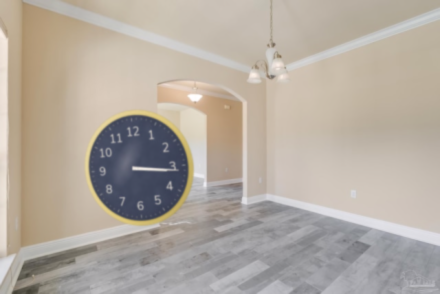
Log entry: 3:16
